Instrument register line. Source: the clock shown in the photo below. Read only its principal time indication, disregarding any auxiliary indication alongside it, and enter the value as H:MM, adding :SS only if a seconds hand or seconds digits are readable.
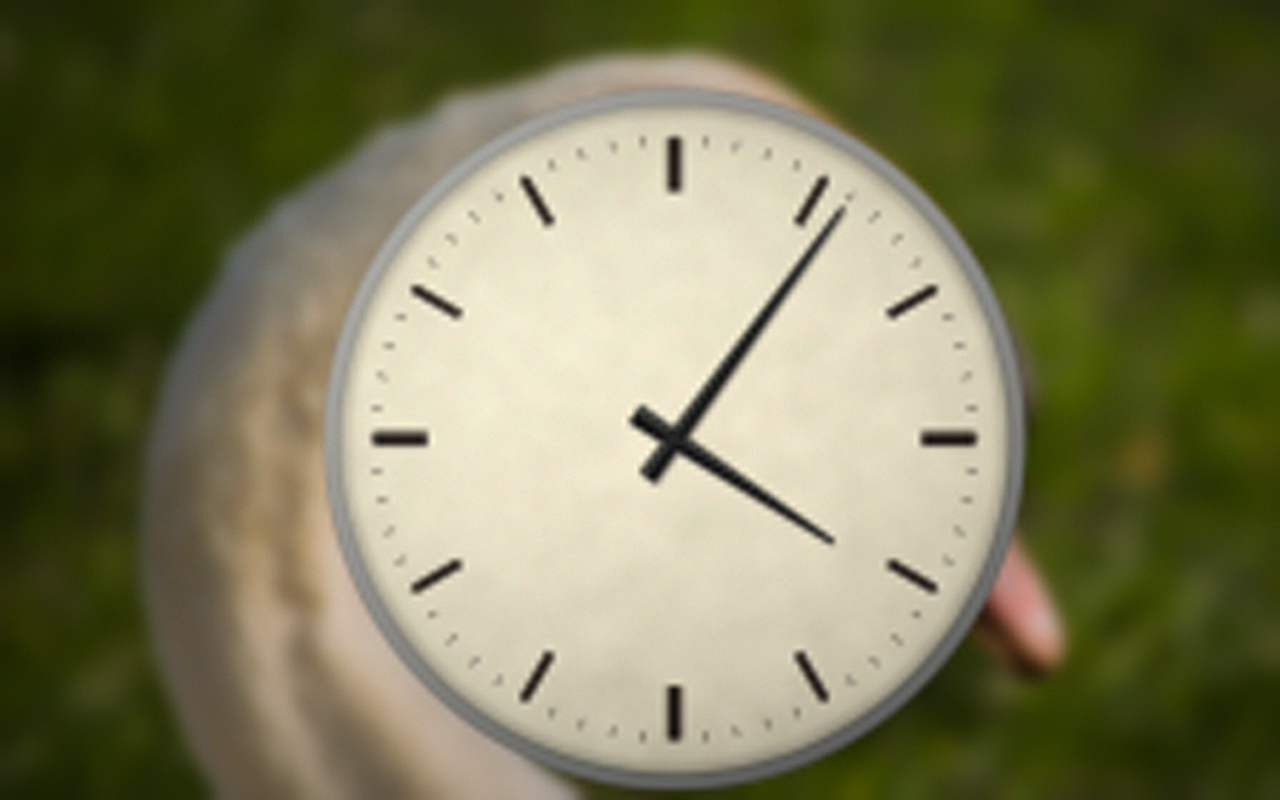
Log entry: 4:06
